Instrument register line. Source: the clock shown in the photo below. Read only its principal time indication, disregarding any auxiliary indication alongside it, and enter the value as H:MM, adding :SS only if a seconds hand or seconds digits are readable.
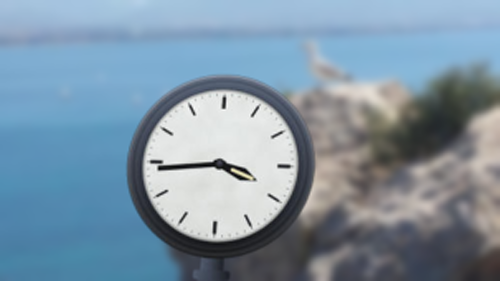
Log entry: 3:44
